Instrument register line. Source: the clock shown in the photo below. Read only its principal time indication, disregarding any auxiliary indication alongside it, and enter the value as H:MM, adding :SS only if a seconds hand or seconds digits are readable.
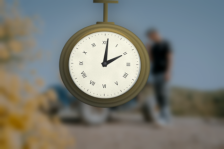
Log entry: 2:01
